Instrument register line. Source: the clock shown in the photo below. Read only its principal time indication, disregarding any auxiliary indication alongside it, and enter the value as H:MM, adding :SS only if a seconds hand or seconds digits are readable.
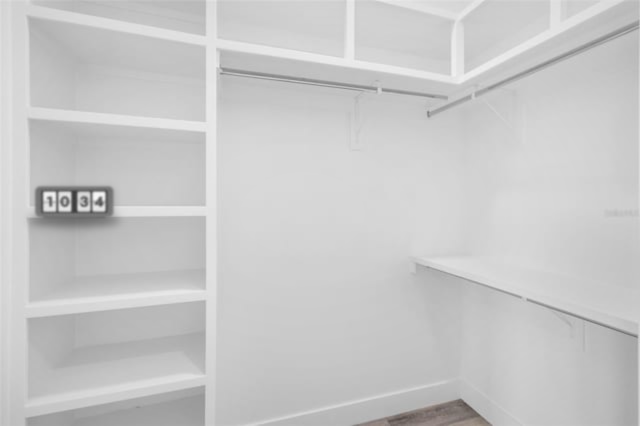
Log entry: 10:34
